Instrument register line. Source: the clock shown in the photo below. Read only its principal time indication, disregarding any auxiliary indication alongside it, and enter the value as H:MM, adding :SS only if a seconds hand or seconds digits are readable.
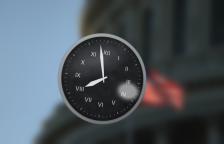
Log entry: 7:58
